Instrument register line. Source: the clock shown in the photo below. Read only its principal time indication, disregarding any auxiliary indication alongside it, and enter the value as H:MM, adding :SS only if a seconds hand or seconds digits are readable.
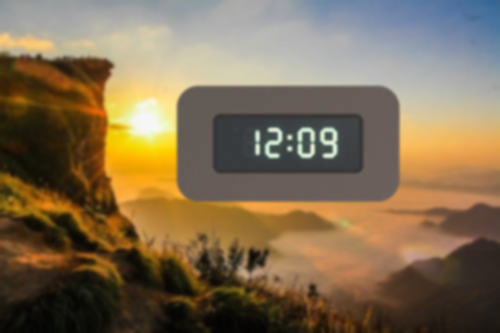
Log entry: 12:09
